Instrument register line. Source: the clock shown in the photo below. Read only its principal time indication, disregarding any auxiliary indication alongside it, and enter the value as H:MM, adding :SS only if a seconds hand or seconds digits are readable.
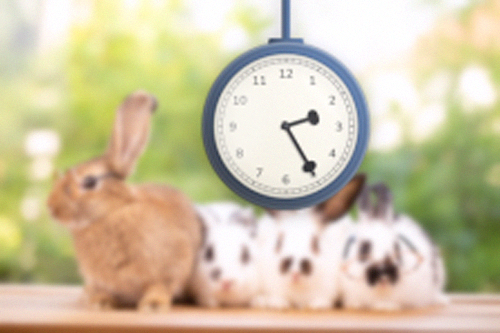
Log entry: 2:25
